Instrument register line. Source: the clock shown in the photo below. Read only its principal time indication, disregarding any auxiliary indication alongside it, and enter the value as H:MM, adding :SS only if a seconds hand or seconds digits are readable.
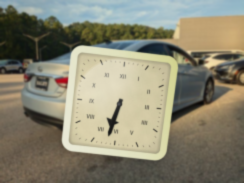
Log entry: 6:32
